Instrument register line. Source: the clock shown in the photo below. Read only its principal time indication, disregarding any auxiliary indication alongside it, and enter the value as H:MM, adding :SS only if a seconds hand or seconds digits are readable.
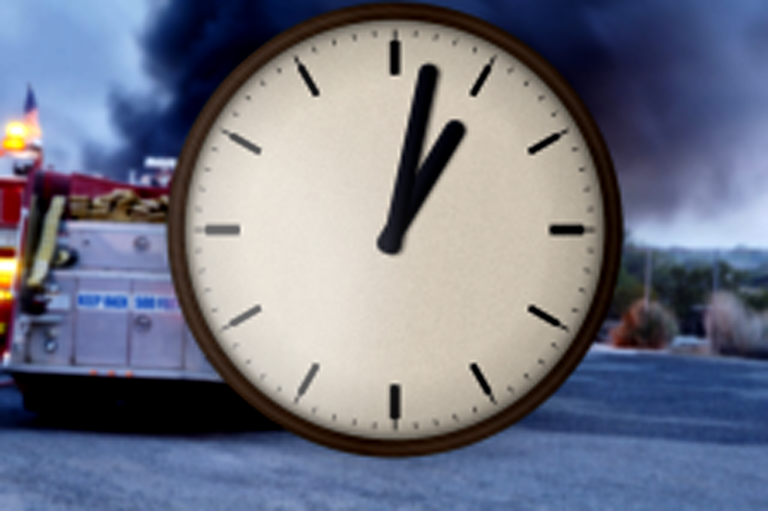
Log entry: 1:02
